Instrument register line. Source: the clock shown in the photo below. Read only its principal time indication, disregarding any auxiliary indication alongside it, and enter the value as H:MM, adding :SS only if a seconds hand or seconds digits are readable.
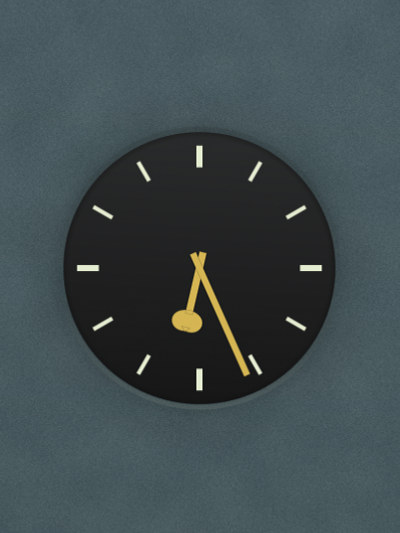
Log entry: 6:26
